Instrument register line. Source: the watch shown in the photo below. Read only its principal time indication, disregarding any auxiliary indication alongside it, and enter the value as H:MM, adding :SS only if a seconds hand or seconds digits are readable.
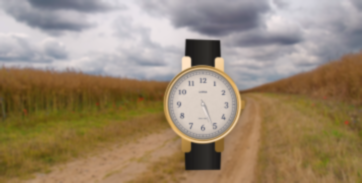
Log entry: 5:26
